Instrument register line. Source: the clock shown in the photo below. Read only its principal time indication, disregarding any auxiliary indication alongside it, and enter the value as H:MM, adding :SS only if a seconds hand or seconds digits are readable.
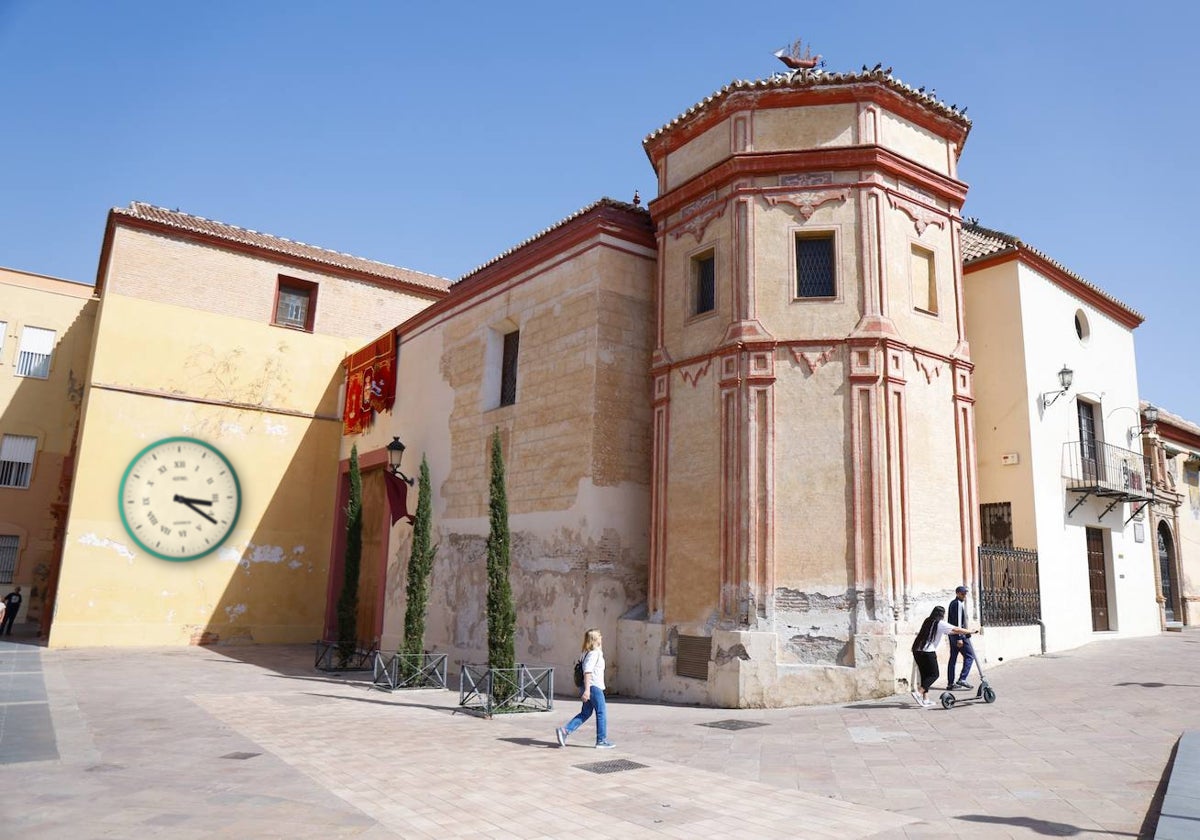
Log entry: 3:21
